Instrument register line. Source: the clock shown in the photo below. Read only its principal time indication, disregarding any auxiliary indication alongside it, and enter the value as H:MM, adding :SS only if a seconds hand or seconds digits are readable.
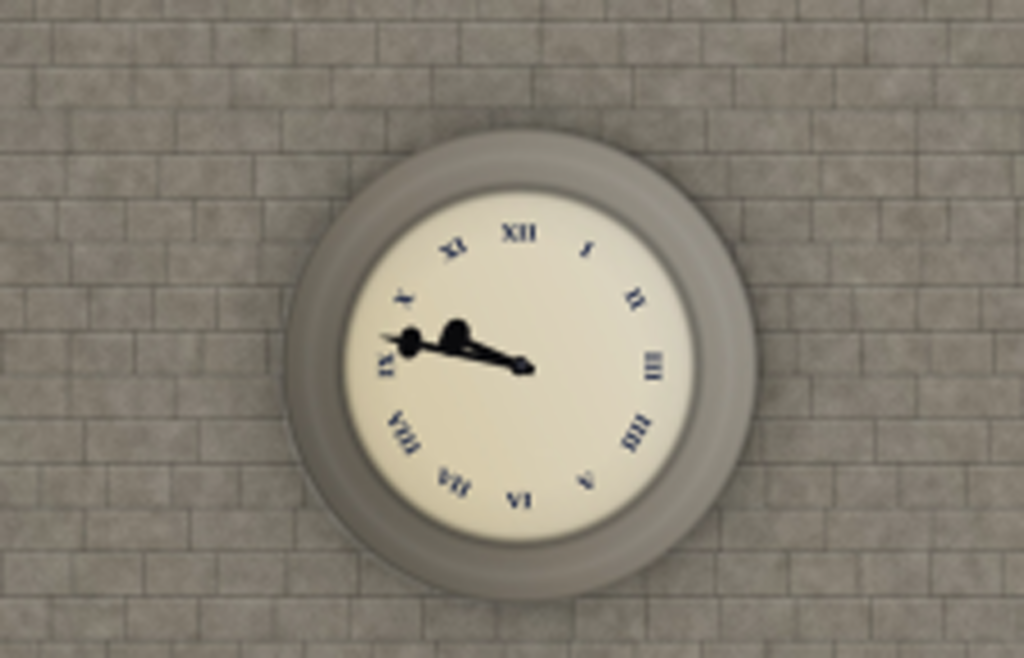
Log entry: 9:47
